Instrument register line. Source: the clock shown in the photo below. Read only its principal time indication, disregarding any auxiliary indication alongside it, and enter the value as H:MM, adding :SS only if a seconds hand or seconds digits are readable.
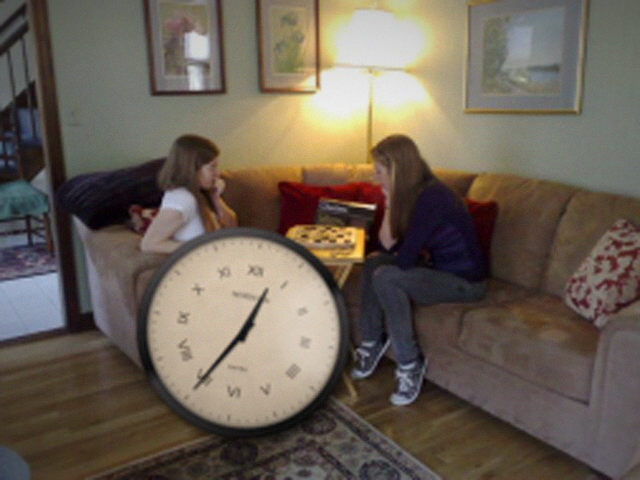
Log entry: 12:35
